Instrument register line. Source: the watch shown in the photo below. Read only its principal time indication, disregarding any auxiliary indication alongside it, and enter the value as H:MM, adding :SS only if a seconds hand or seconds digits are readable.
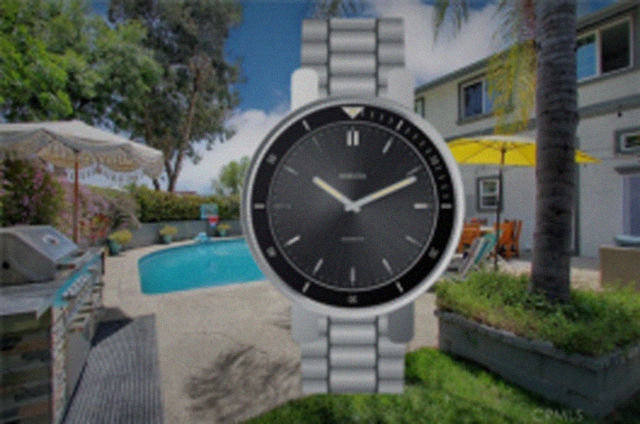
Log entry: 10:11
